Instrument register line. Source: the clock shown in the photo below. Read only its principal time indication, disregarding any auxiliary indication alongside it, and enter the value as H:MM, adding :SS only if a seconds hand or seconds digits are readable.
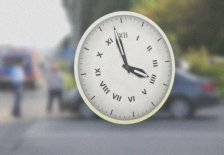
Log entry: 3:58
